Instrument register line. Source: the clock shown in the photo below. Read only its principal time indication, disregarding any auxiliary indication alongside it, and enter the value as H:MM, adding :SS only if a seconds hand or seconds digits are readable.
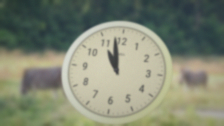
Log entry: 10:58
